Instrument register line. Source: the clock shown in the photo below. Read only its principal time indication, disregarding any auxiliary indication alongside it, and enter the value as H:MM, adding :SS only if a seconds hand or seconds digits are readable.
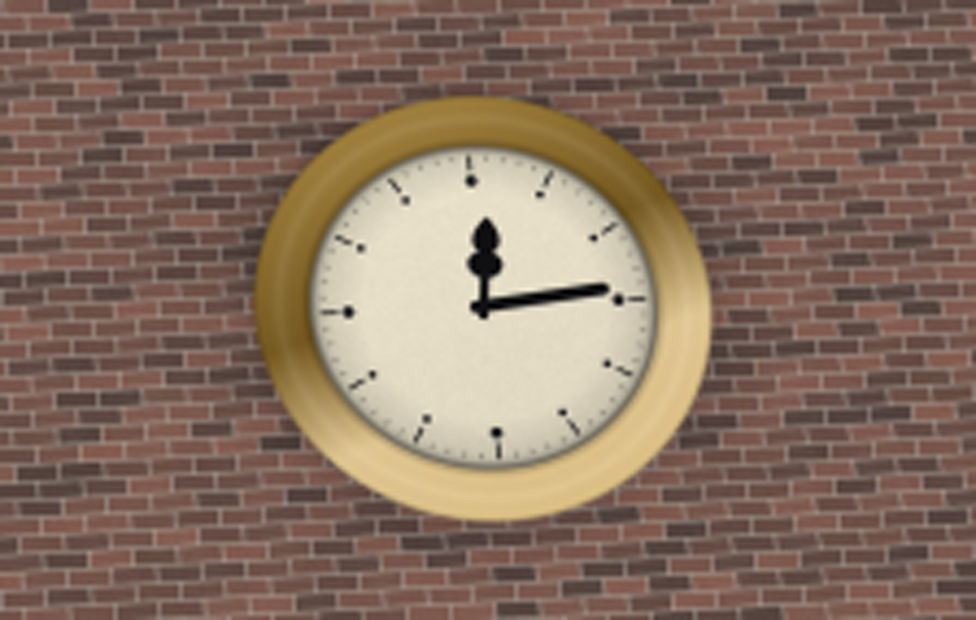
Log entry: 12:14
